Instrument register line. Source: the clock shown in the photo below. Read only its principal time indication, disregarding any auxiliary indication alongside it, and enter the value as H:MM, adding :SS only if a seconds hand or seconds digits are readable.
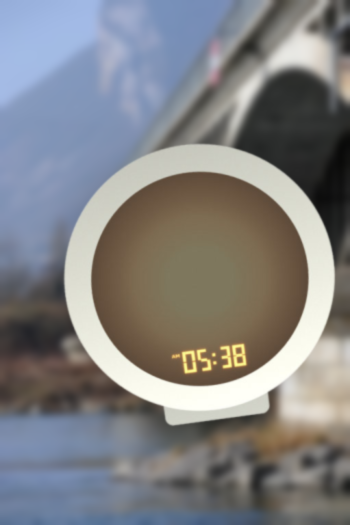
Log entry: 5:38
